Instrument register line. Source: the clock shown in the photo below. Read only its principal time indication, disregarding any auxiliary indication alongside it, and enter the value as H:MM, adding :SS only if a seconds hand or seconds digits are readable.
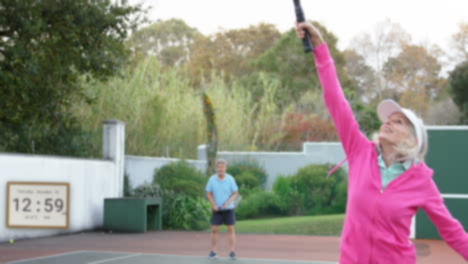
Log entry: 12:59
